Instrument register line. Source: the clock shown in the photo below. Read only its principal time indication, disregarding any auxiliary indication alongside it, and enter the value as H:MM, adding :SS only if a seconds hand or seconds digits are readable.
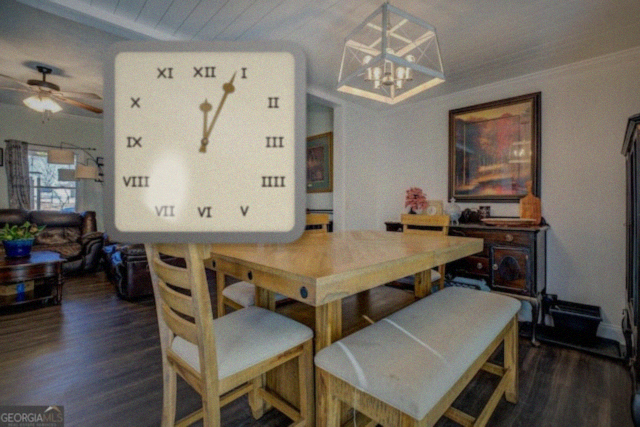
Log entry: 12:04
